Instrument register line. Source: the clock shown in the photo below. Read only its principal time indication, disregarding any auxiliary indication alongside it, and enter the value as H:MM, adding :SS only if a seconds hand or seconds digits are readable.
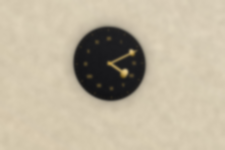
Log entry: 4:11
